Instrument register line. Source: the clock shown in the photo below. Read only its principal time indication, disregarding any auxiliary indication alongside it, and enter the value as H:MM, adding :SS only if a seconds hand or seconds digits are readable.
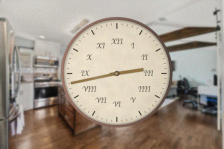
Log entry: 2:43
